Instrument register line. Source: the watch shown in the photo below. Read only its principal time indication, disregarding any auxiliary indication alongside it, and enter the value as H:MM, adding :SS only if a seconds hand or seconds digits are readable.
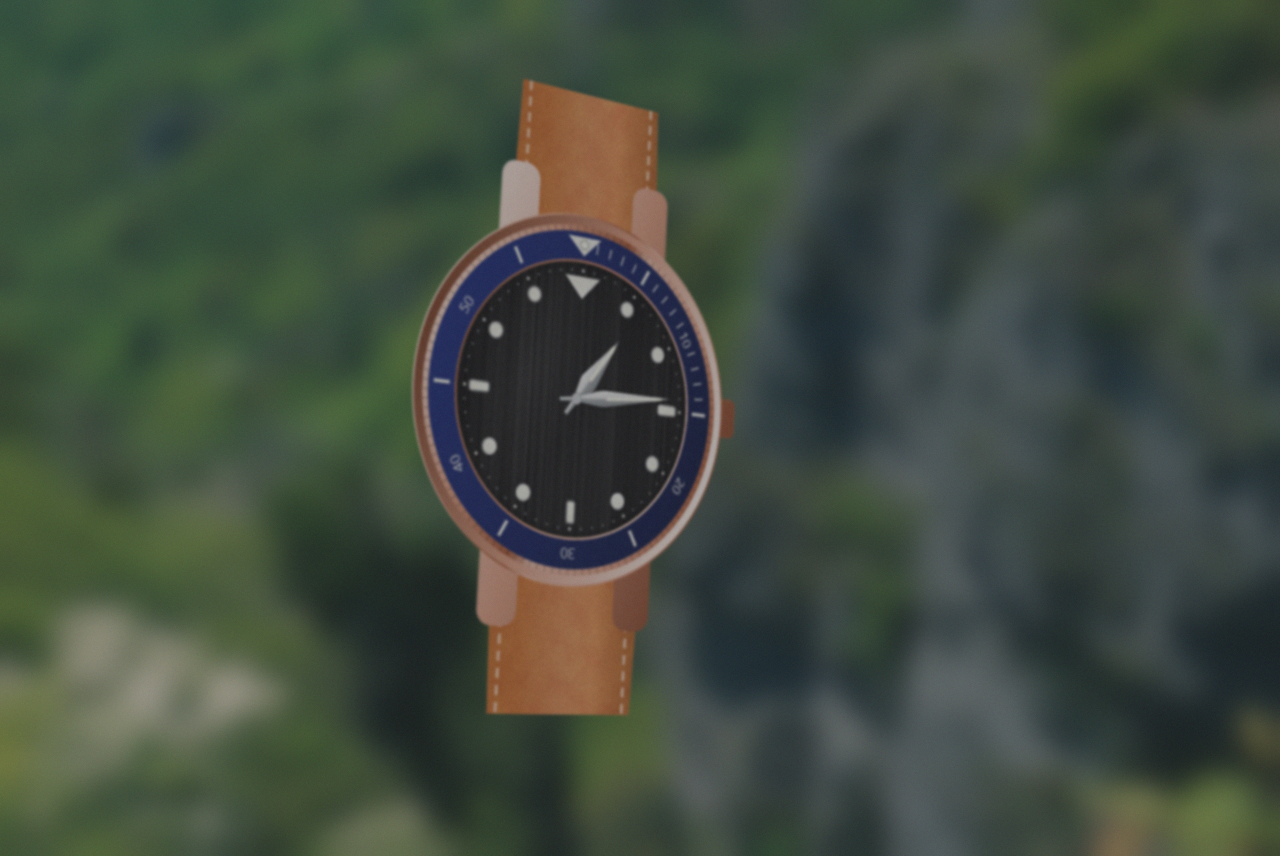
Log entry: 1:14
